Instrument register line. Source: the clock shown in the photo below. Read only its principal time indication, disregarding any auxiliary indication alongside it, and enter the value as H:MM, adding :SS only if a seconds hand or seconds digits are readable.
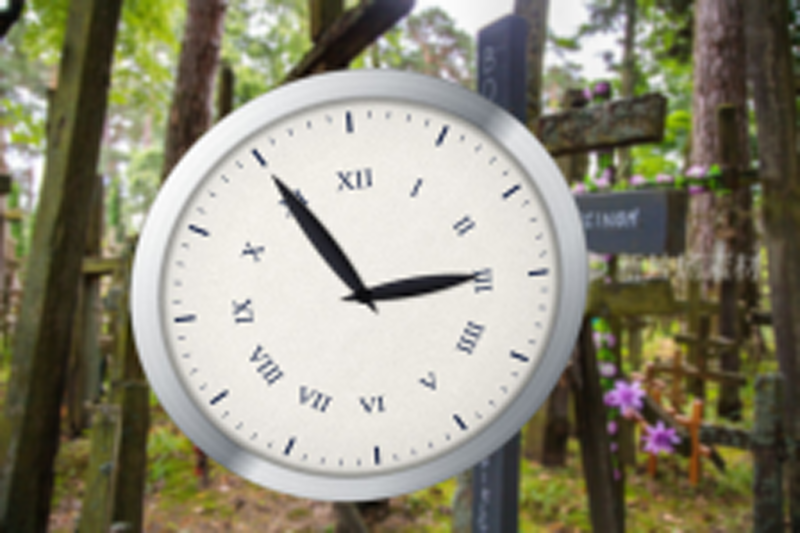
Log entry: 2:55
